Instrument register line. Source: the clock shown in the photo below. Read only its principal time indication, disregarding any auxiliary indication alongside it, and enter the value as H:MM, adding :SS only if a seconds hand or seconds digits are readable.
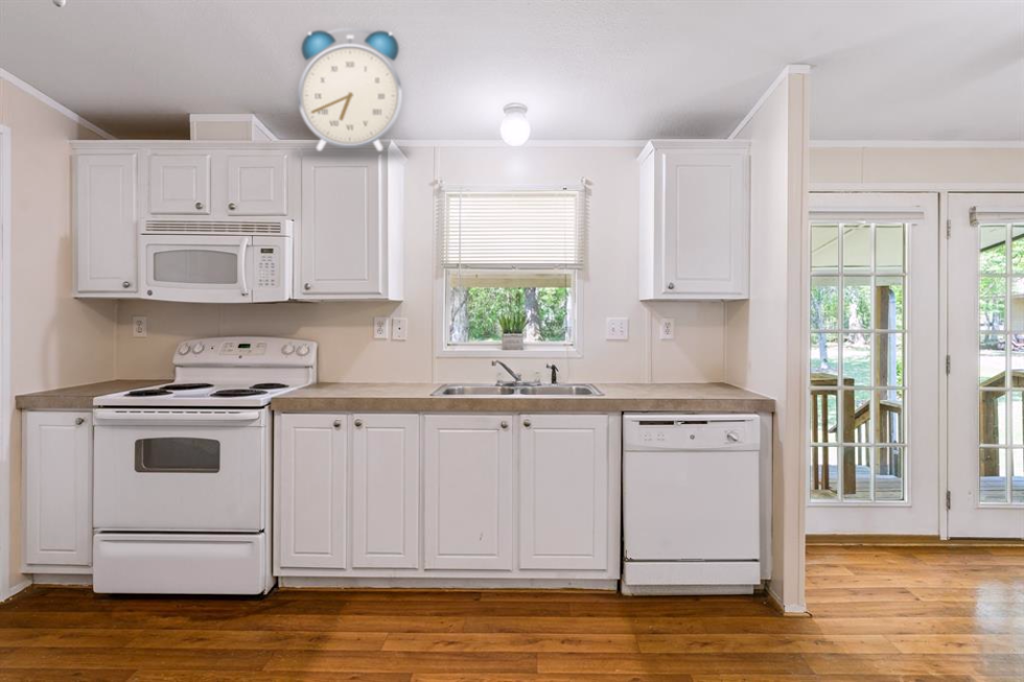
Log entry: 6:41
